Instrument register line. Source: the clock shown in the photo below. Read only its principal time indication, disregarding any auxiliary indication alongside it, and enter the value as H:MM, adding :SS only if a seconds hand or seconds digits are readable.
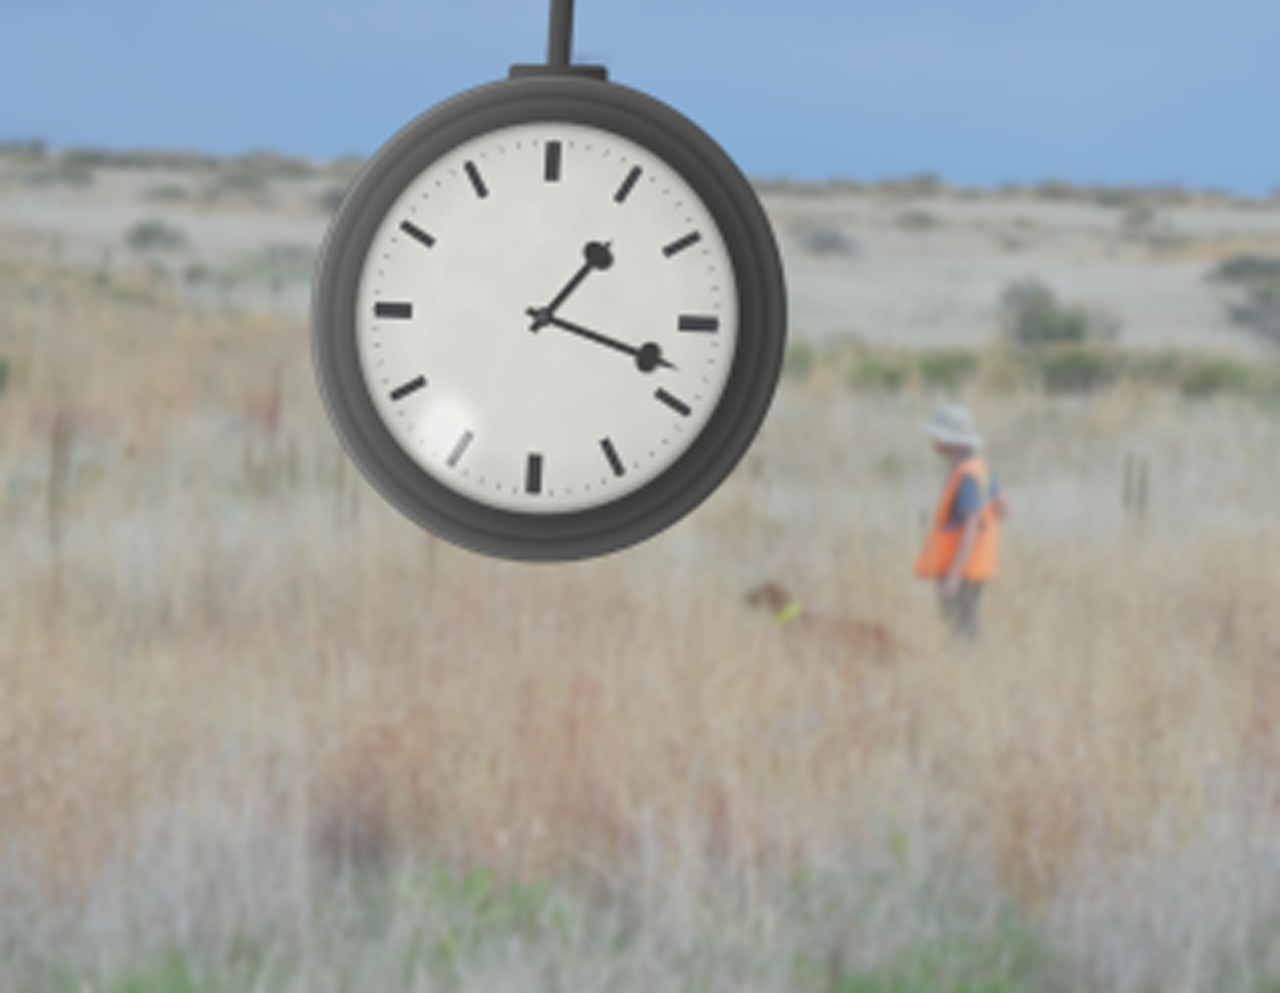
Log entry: 1:18
